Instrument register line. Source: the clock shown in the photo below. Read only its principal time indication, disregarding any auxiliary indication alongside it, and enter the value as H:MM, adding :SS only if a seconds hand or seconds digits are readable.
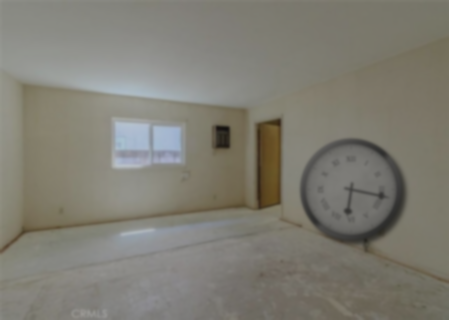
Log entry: 6:17
